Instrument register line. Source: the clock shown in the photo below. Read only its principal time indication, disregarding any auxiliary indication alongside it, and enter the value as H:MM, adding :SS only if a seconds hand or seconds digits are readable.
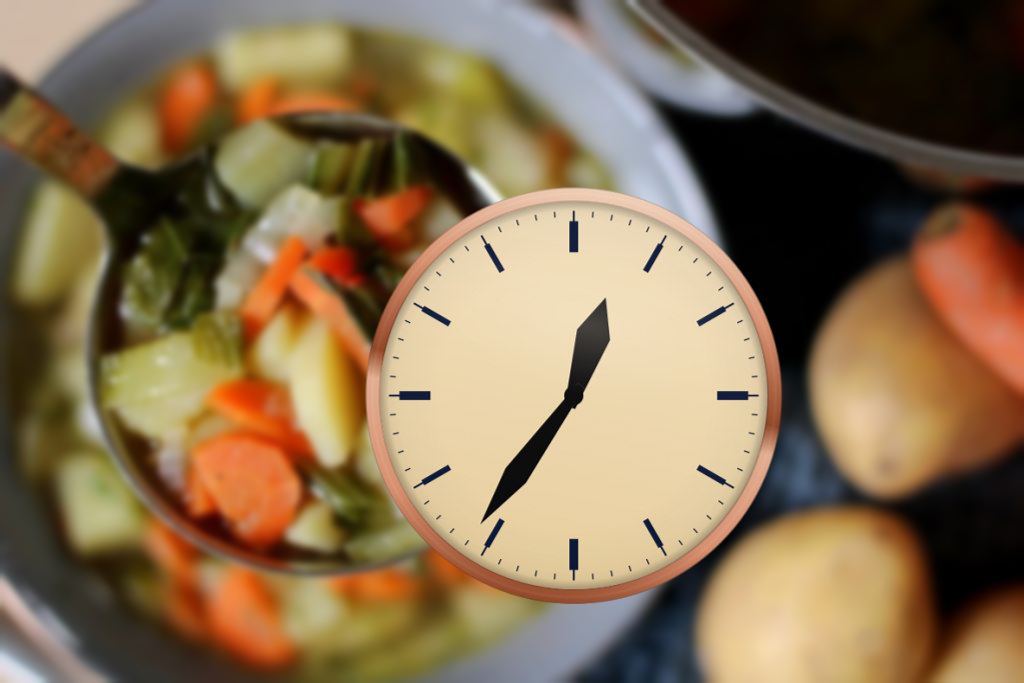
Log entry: 12:36
